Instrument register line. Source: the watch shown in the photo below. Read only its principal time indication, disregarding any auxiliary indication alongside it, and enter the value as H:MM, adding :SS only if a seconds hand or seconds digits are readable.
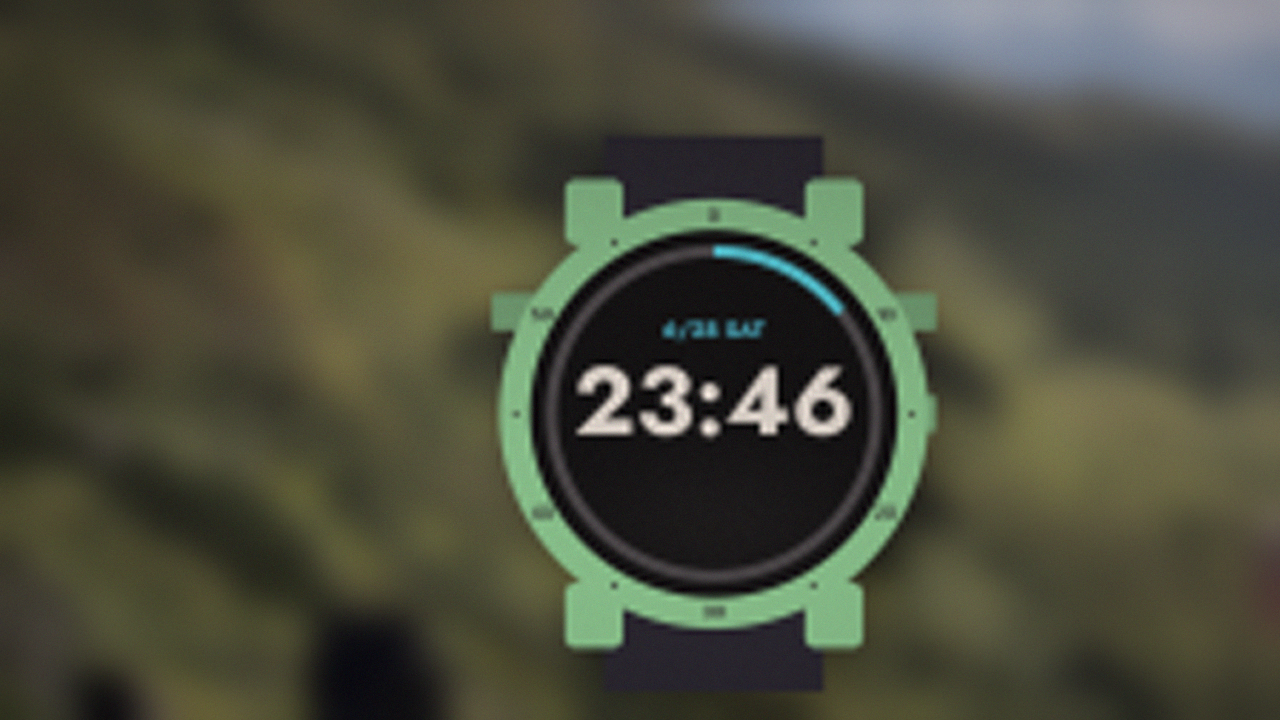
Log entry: 23:46
